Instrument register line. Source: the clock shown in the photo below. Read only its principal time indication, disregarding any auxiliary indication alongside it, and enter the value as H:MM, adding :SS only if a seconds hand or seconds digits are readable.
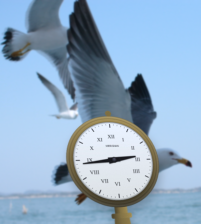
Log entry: 2:44
